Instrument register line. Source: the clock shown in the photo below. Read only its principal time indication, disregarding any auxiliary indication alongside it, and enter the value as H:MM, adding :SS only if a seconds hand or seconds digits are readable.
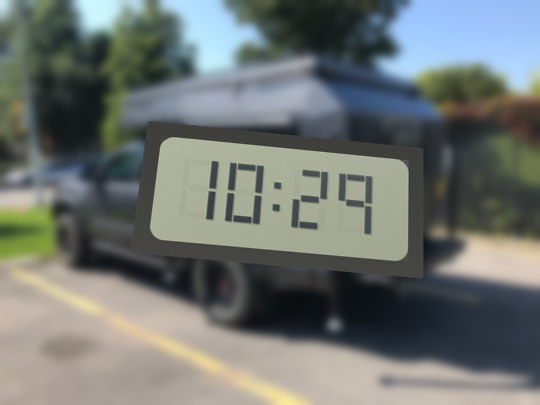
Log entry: 10:29
